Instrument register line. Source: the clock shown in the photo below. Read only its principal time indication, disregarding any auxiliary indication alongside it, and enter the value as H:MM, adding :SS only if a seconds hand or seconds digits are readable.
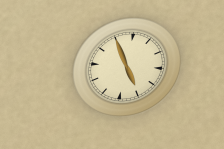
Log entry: 4:55
